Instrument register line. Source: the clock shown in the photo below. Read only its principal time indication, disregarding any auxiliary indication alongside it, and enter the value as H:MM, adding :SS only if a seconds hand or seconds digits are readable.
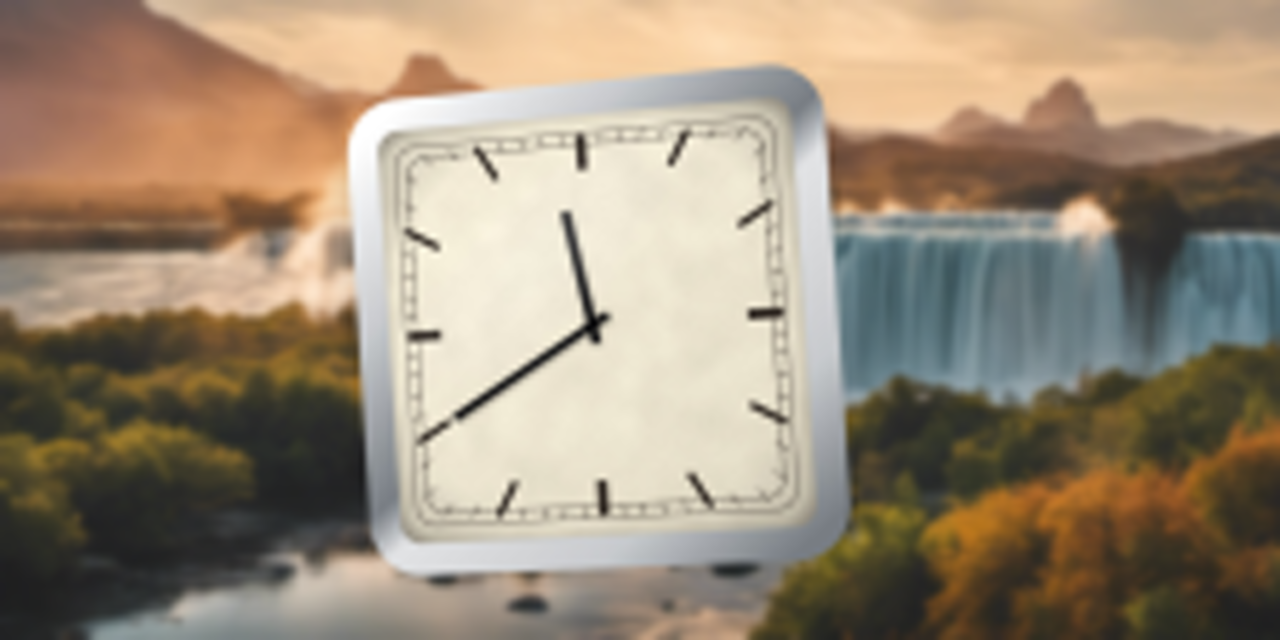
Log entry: 11:40
